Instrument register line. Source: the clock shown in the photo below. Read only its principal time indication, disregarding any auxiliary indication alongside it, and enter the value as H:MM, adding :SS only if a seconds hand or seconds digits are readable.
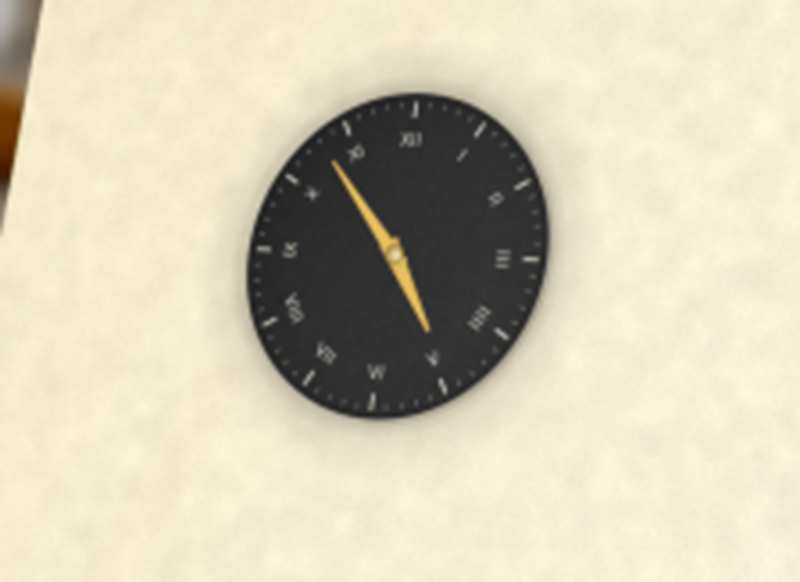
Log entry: 4:53
